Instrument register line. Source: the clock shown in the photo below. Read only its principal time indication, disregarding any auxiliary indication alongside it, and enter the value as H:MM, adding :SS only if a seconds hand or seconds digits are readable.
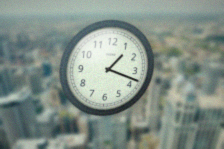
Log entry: 1:18
